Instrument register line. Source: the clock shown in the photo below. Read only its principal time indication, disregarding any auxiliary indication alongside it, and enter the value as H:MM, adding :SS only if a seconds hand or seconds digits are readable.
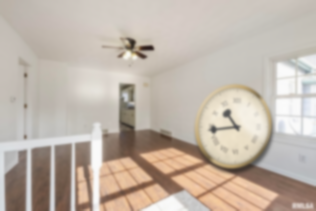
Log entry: 10:44
